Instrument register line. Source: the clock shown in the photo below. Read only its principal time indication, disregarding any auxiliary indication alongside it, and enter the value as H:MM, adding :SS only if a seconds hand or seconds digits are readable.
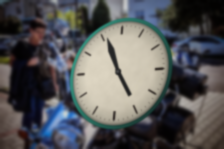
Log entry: 4:56
